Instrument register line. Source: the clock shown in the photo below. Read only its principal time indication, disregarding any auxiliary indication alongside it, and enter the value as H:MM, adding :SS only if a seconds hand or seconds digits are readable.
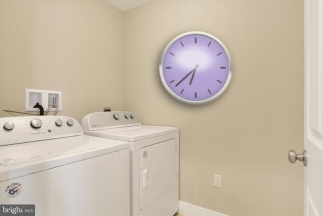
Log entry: 6:38
